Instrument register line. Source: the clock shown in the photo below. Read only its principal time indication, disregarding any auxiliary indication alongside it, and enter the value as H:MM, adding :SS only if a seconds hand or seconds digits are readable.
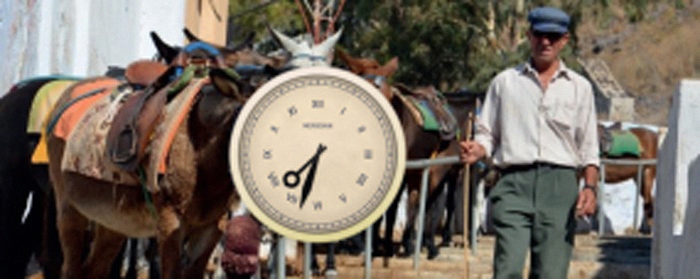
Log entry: 7:33
